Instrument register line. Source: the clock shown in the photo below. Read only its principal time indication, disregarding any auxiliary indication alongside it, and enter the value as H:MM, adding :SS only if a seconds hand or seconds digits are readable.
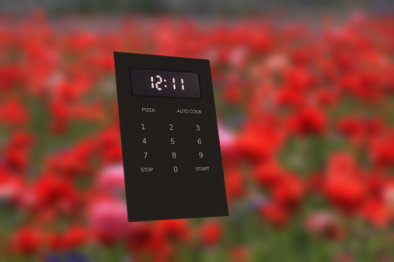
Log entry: 12:11
